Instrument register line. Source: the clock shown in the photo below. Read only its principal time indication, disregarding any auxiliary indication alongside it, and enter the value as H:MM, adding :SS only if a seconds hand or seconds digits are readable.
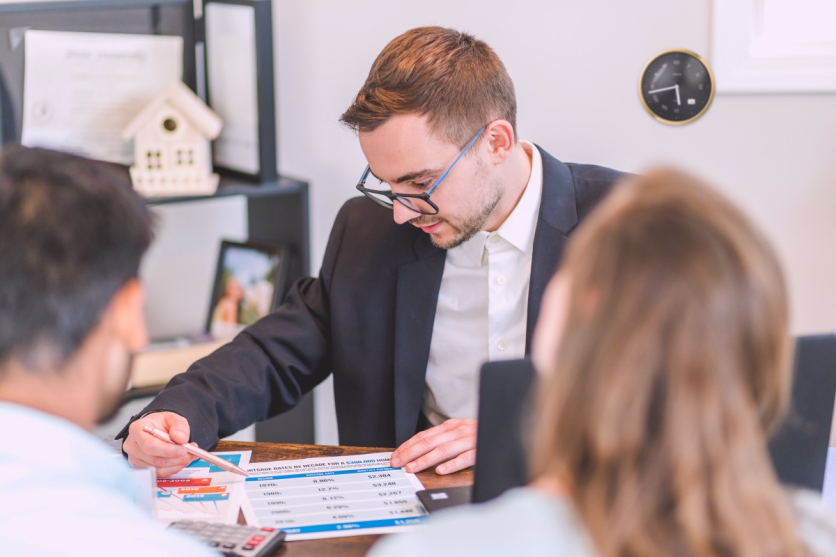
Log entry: 5:43
